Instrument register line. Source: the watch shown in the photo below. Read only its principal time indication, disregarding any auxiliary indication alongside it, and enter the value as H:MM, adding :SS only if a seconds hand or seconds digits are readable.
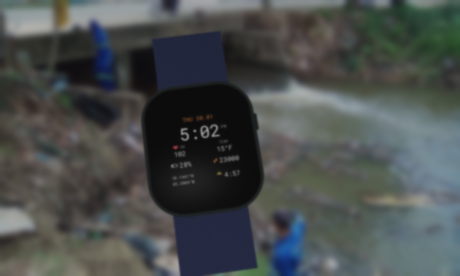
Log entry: 5:02
